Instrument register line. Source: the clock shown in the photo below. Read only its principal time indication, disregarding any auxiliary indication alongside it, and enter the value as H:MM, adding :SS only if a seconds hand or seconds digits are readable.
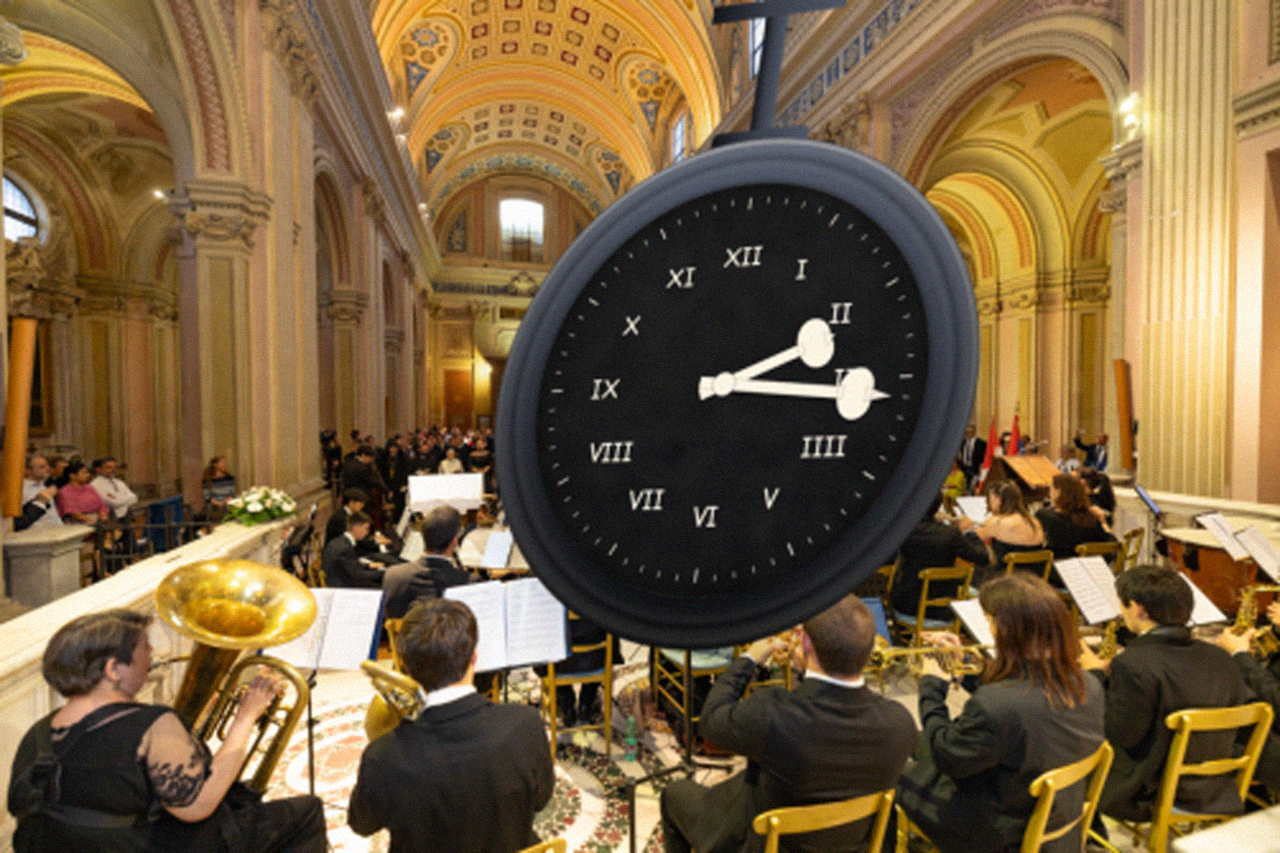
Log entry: 2:16
